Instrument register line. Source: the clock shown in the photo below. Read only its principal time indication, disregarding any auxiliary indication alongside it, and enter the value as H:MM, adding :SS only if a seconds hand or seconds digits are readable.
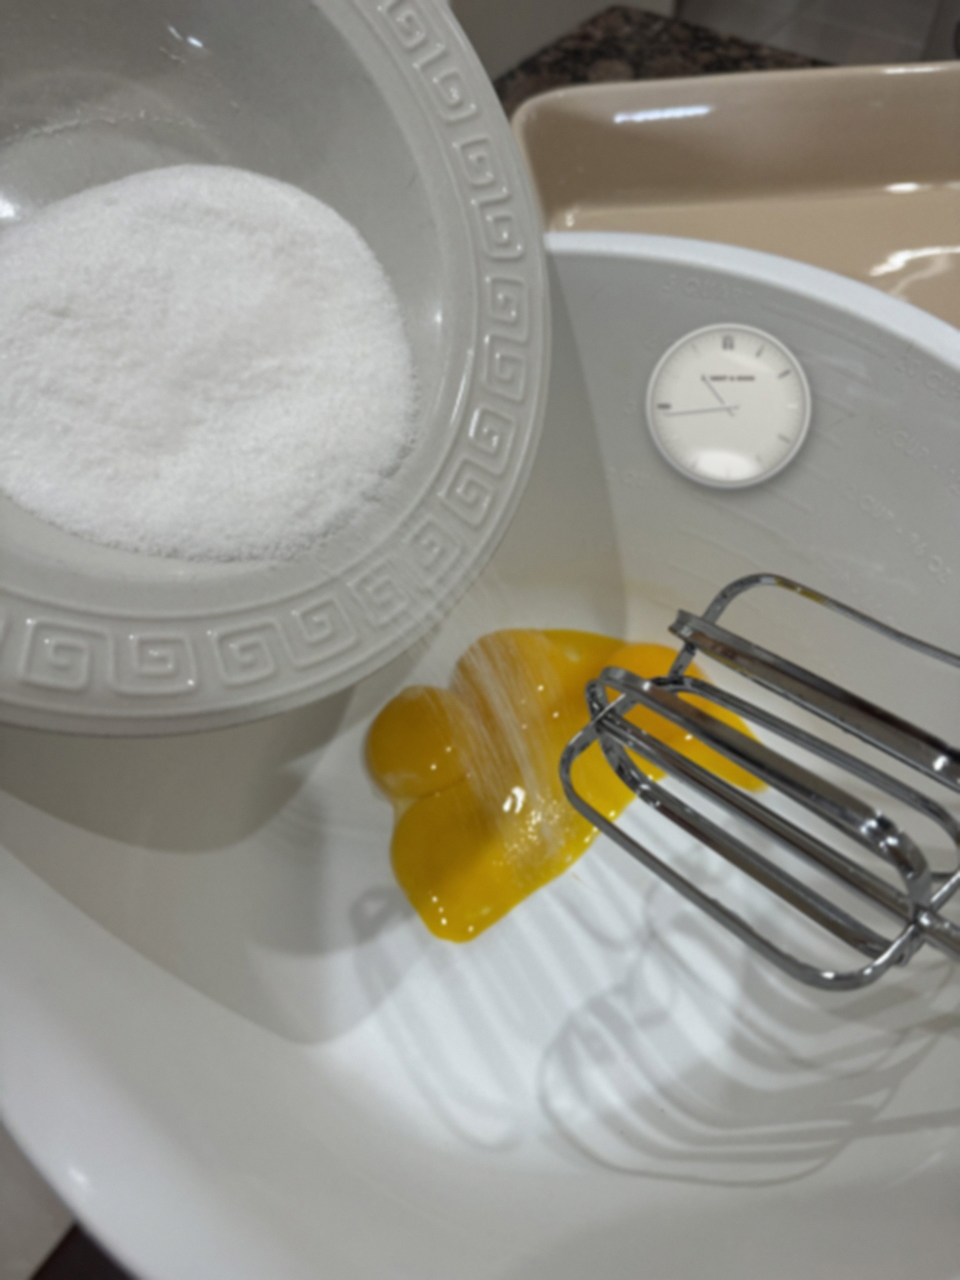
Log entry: 10:44
